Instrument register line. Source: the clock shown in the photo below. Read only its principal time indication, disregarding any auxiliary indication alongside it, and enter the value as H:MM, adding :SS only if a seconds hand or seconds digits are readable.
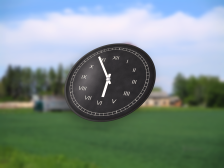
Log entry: 5:54
